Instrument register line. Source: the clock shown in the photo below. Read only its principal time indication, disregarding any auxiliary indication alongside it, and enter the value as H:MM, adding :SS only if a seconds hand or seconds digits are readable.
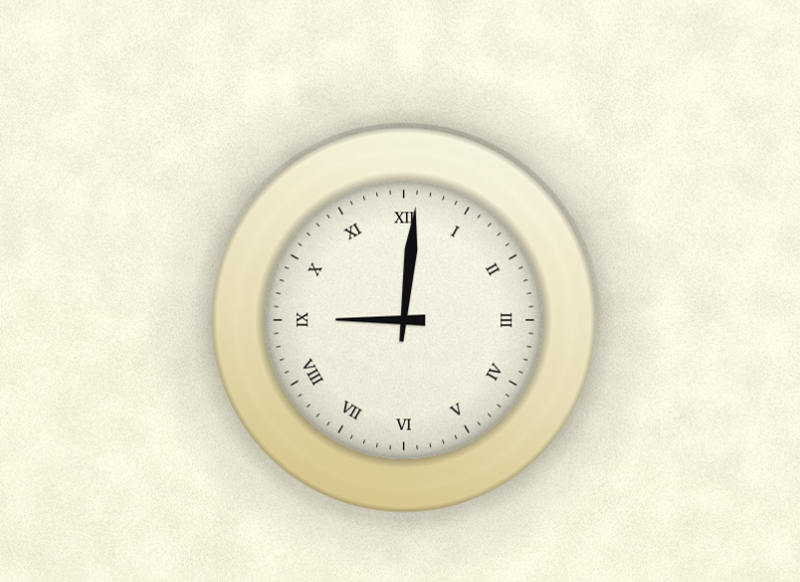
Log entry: 9:01
